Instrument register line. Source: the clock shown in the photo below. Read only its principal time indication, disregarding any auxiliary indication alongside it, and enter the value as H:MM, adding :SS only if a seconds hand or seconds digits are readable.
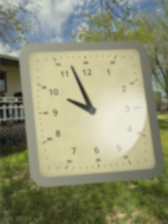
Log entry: 9:57
